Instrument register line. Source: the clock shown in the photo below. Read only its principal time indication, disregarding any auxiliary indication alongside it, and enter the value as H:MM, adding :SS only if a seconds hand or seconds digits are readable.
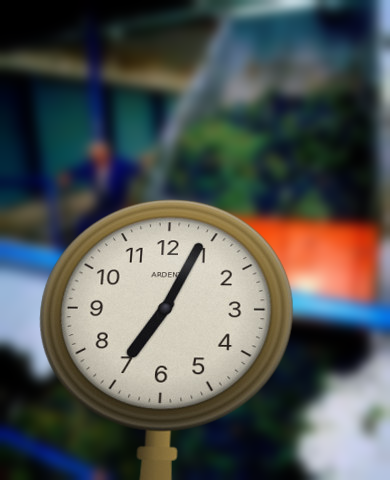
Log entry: 7:04
